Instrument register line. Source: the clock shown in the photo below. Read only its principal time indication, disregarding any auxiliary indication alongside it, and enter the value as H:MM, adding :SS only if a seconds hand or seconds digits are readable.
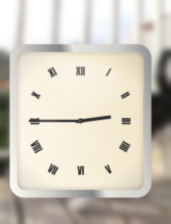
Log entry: 2:45
